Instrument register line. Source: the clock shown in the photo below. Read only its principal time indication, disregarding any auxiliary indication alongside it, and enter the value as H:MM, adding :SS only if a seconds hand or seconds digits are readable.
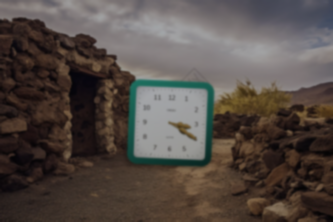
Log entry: 3:20
